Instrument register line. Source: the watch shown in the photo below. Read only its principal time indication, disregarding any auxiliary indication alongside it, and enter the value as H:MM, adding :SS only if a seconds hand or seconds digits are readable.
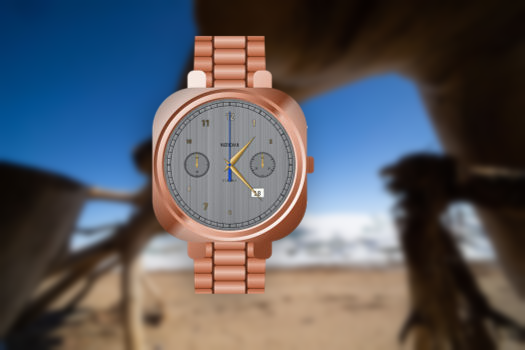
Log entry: 1:23
